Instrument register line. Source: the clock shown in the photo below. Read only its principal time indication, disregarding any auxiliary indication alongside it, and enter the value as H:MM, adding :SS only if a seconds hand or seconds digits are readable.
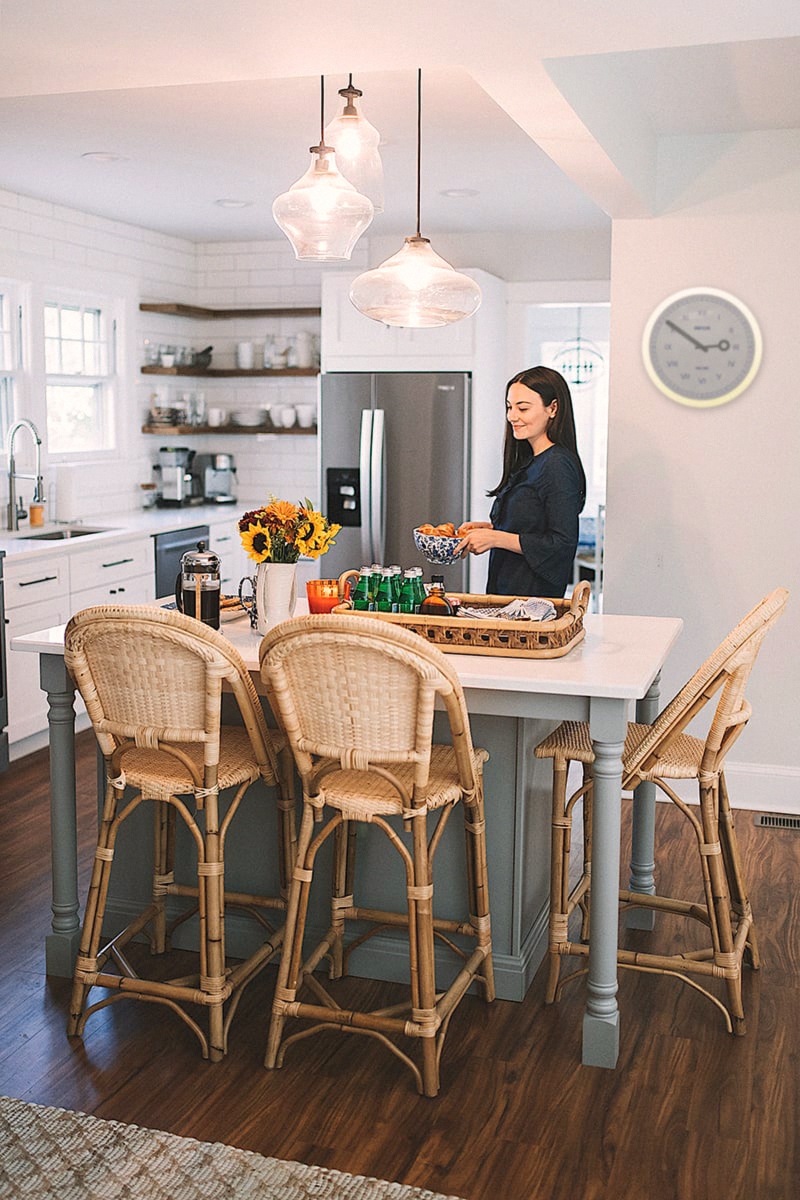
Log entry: 2:51
